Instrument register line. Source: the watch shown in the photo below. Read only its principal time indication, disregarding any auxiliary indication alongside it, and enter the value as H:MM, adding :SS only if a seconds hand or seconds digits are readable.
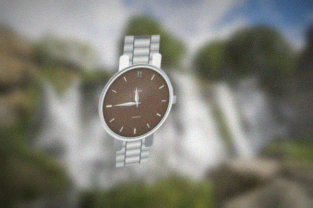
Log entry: 11:45
